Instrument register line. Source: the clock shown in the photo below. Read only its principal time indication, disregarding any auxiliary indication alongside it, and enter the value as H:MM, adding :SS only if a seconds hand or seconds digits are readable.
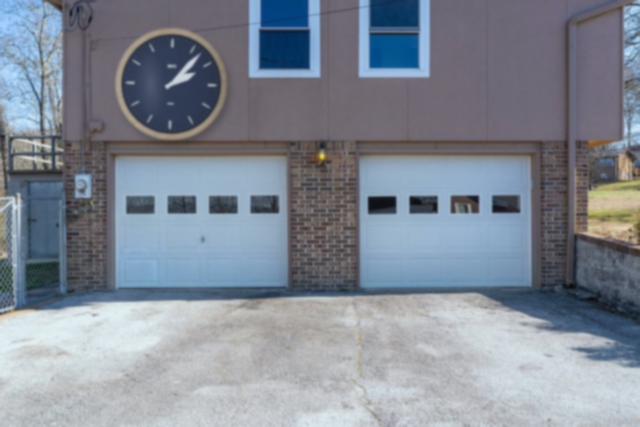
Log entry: 2:07
